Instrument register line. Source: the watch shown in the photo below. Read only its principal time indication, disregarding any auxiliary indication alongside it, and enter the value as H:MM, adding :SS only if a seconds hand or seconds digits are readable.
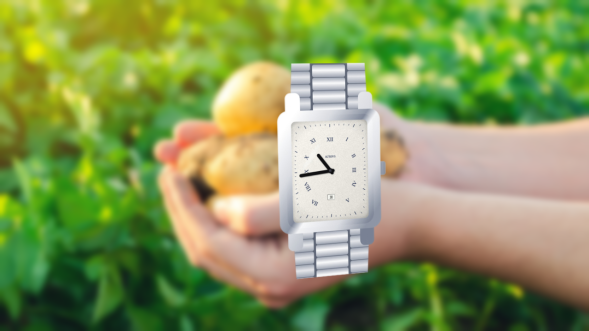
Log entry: 10:44
